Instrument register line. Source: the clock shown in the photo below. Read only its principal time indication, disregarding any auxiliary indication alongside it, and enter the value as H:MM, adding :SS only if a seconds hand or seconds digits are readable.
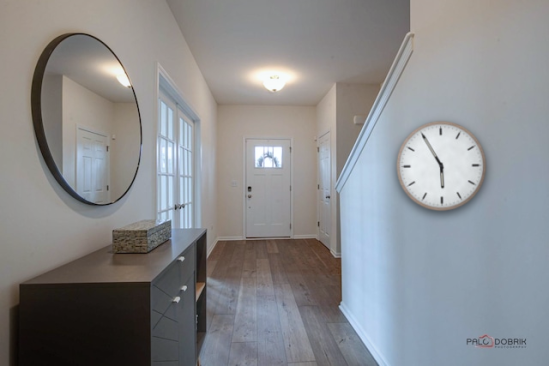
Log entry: 5:55
